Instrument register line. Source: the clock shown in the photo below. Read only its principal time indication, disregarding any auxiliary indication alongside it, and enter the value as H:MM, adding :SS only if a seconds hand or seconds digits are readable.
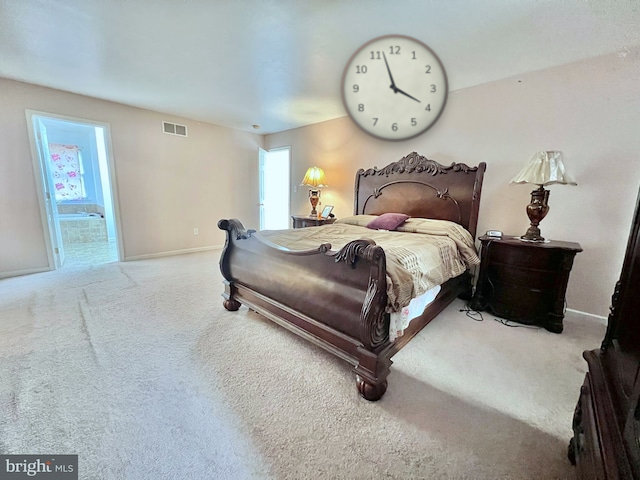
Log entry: 3:57
